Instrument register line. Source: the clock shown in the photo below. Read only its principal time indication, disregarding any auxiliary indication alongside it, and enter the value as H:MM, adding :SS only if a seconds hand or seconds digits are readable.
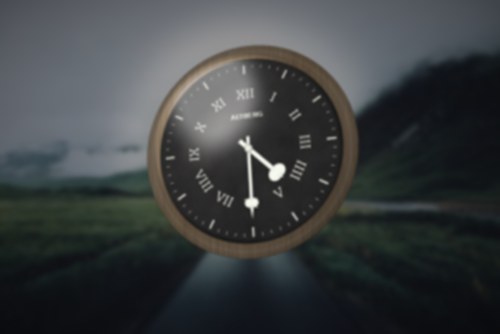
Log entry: 4:30
